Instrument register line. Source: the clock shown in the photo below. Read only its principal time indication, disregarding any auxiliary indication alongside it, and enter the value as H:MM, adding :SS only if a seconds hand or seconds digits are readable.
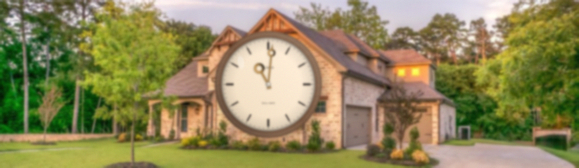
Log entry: 11:01
